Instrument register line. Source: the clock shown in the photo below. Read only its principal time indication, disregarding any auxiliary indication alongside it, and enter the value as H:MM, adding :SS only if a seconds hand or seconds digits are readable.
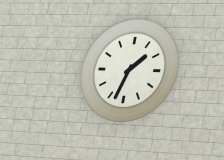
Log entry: 1:33
